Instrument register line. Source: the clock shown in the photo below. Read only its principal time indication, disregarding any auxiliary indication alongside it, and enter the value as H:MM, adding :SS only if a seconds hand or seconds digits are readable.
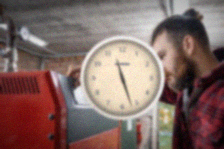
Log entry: 11:27
